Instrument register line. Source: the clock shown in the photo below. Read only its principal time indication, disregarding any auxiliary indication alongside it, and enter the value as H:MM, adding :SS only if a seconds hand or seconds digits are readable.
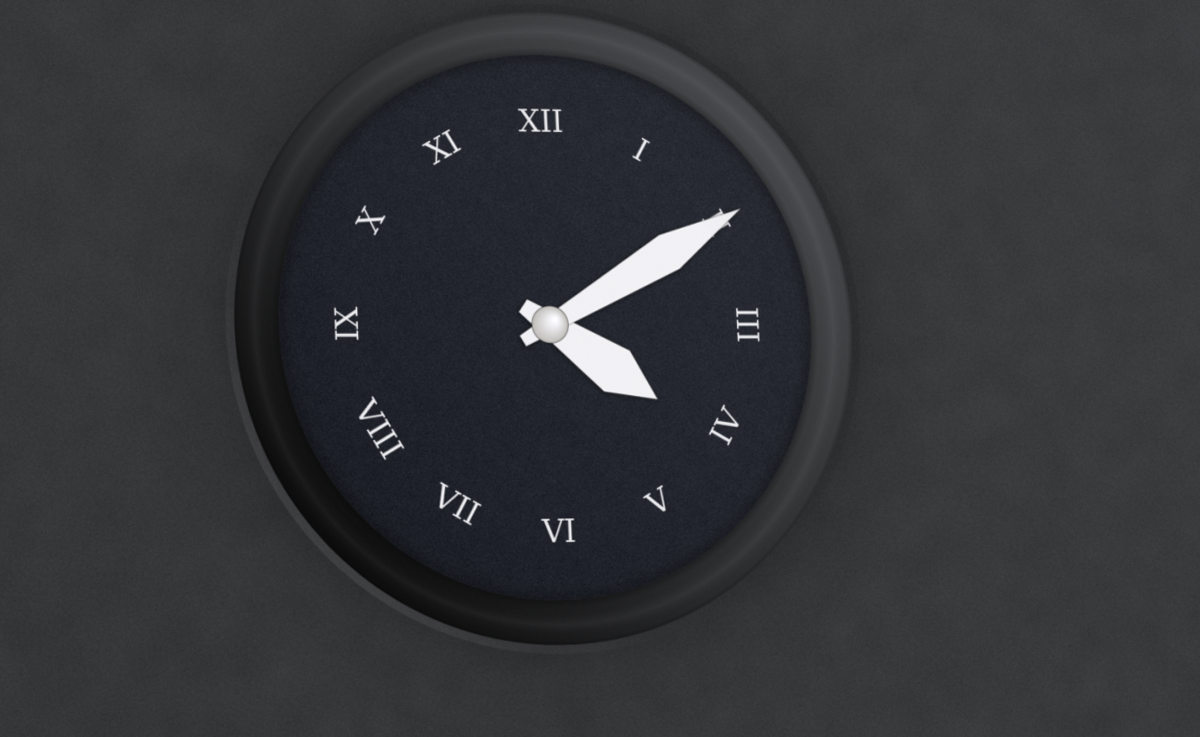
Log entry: 4:10
